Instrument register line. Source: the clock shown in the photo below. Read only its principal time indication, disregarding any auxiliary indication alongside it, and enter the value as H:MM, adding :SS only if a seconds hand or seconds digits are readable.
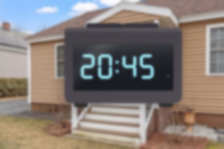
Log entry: 20:45
